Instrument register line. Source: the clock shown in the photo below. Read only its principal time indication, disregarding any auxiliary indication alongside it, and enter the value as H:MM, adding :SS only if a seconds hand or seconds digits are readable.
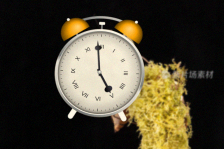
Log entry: 4:59
